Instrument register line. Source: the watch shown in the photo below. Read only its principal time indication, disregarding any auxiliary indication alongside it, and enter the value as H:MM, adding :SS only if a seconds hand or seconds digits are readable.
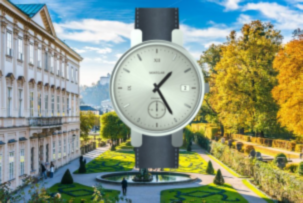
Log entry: 1:25
